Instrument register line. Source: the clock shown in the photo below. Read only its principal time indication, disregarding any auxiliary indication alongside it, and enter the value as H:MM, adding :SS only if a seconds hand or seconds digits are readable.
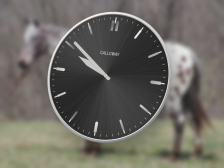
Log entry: 9:51
